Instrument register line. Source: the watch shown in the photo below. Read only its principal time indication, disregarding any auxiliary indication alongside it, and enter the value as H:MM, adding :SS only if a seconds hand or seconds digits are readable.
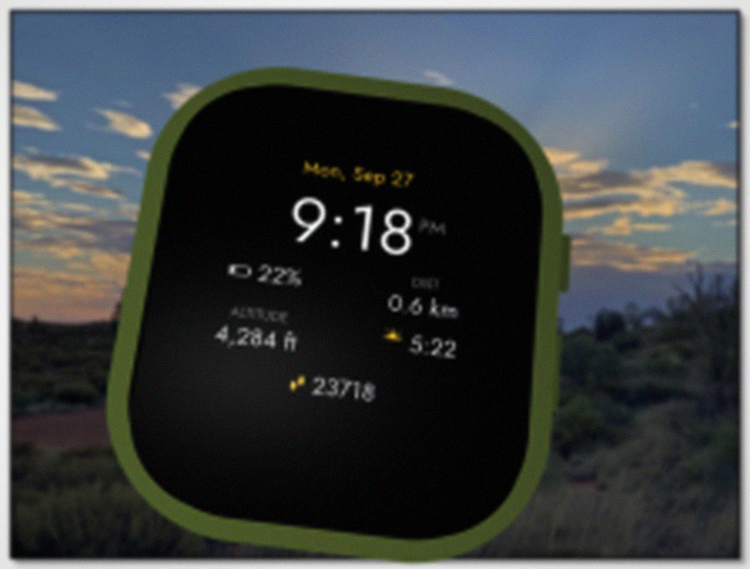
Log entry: 9:18
